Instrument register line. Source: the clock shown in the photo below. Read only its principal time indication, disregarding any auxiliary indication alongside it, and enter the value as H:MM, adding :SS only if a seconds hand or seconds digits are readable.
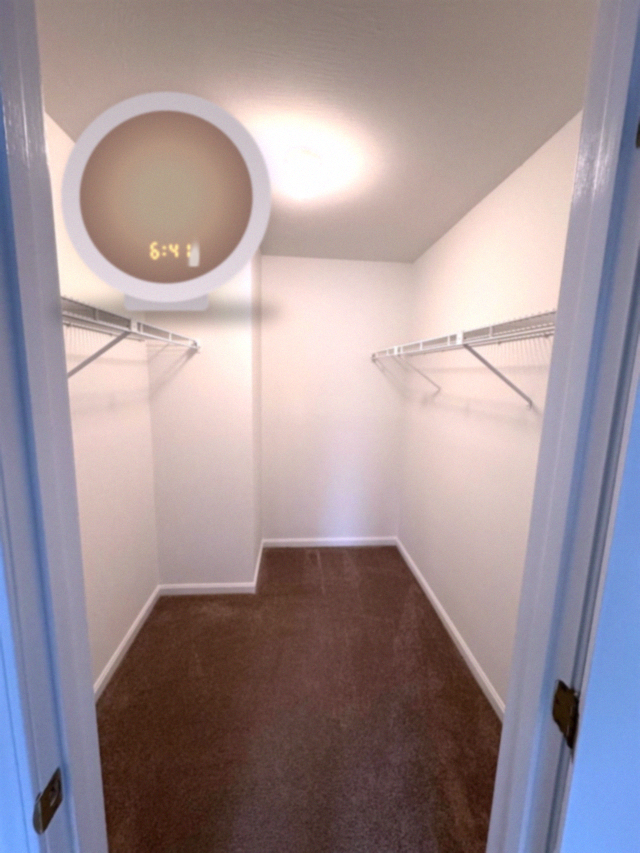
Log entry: 6:41
